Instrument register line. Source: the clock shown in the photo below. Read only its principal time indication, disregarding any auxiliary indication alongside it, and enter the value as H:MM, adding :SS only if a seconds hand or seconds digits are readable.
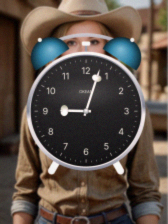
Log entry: 9:03
